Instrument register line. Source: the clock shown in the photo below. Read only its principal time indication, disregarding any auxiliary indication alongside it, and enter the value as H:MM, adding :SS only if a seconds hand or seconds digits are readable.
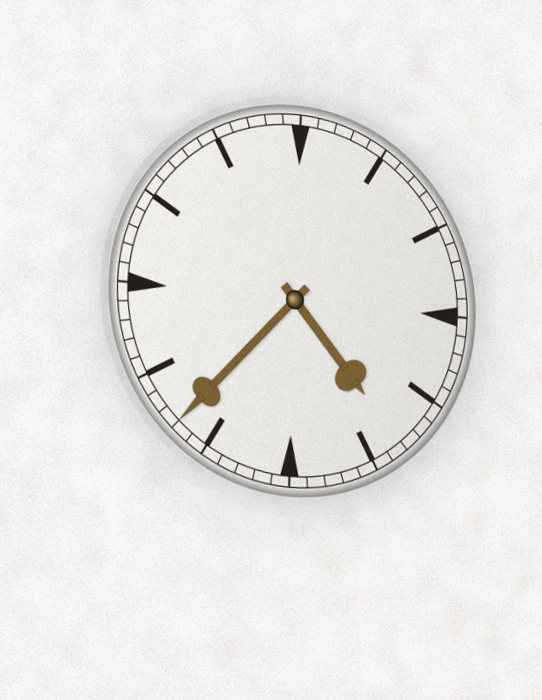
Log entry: 4:37
